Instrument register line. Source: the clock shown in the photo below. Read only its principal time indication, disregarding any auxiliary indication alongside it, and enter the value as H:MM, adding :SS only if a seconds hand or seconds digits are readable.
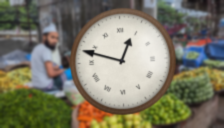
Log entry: 12:48
